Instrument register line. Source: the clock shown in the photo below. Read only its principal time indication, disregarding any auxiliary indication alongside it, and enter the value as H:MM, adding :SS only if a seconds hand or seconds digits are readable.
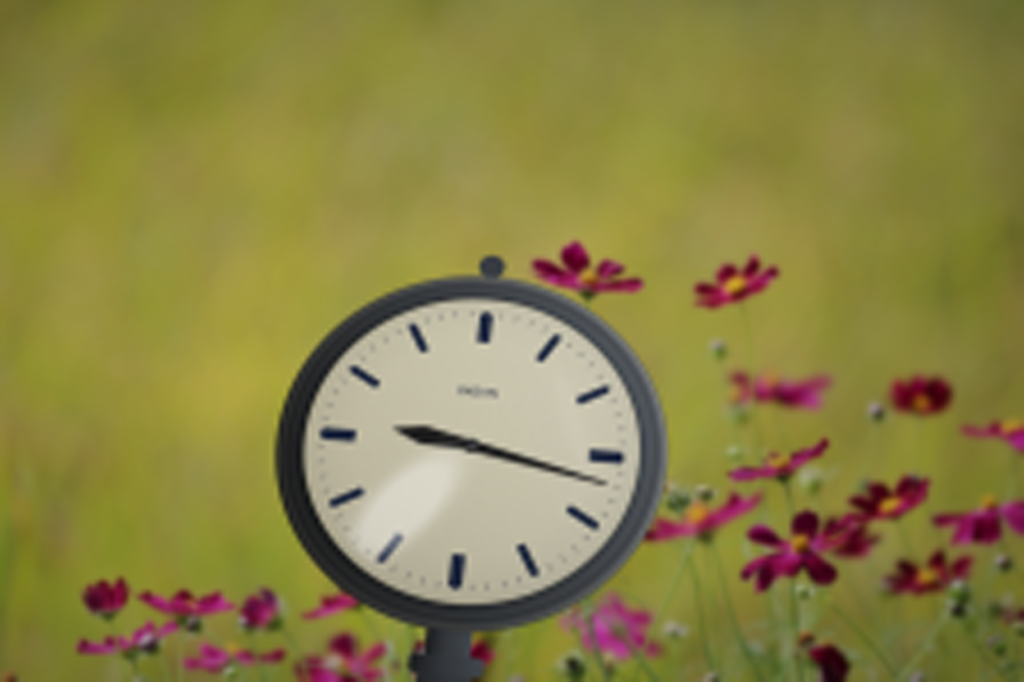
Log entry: 9:17
